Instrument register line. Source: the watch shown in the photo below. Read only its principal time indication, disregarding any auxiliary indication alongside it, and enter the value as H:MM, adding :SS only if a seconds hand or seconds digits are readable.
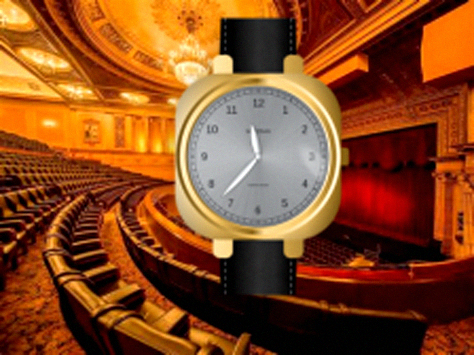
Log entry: 11:37
